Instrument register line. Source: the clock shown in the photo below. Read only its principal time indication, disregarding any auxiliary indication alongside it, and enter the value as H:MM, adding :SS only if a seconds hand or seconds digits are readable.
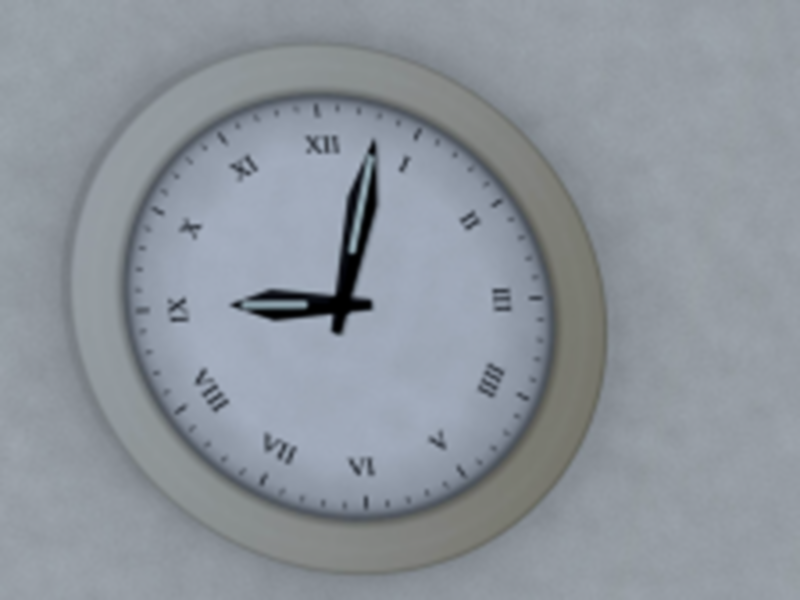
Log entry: 9:03
